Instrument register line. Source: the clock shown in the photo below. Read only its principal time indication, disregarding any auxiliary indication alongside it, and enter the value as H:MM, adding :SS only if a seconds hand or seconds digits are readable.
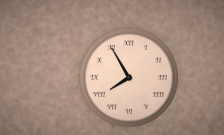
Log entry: 7:55
